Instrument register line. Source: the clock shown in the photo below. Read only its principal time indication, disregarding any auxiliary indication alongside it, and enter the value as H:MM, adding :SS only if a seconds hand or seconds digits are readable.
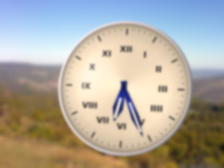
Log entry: 6:26
